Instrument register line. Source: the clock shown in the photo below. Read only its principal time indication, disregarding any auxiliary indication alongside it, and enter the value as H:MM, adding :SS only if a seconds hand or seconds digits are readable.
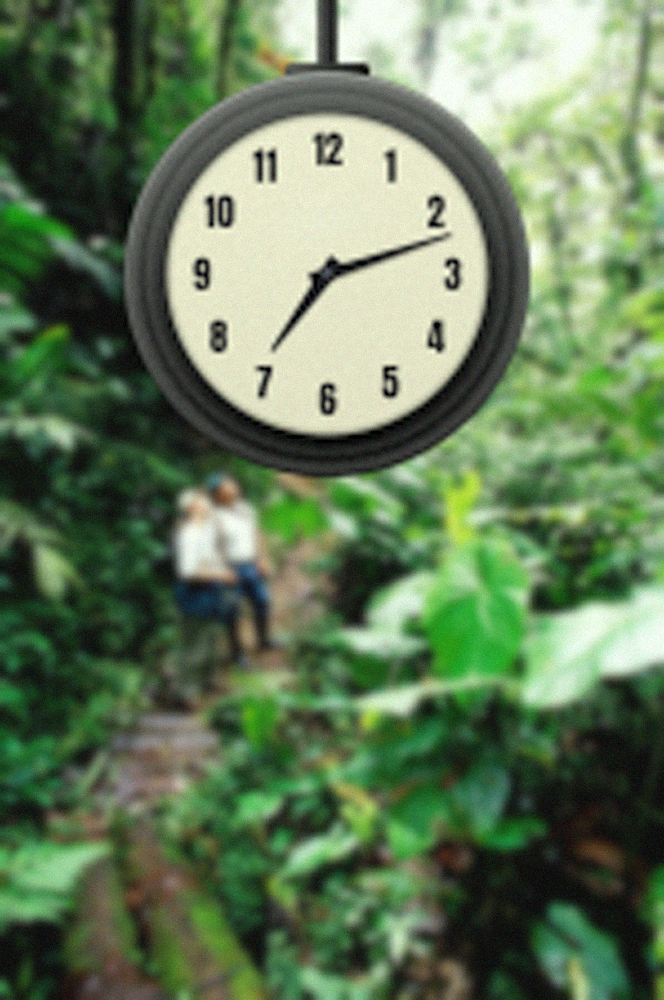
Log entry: 7:12
